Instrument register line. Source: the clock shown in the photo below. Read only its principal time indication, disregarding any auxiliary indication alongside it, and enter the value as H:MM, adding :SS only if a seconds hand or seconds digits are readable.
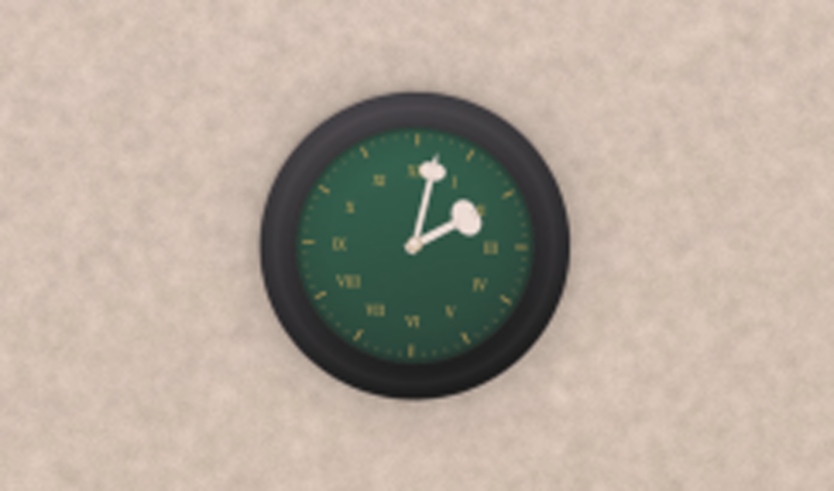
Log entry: 2:02
